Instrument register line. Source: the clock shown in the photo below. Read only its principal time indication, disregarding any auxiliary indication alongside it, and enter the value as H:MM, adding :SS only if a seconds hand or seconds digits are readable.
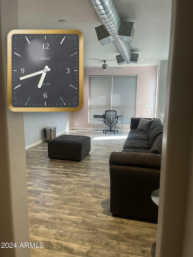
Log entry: 6:42
